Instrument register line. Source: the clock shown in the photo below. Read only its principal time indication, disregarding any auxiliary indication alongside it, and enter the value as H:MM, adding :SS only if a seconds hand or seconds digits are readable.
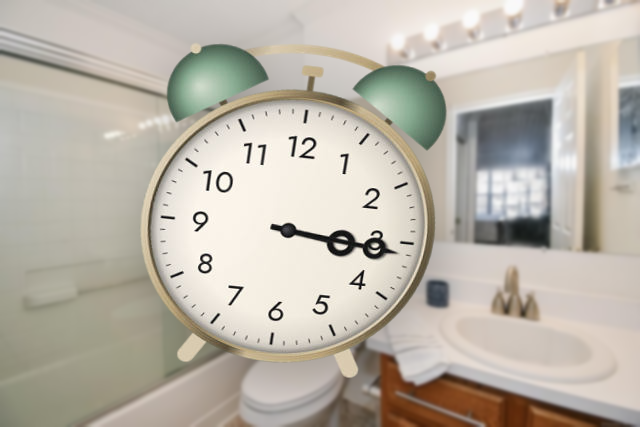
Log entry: 3:16
